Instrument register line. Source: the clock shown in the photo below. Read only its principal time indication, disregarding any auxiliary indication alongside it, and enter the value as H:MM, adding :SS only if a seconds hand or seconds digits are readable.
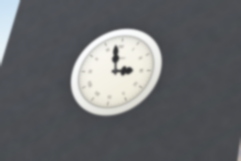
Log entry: 2:58
